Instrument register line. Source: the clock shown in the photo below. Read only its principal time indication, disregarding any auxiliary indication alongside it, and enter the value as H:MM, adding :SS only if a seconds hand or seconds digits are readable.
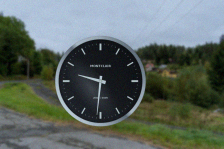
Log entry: 9:31
